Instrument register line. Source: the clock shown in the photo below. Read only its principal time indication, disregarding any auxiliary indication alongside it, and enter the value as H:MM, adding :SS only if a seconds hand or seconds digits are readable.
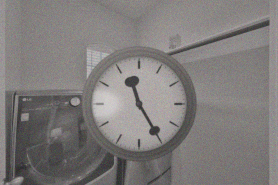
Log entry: 11:25
